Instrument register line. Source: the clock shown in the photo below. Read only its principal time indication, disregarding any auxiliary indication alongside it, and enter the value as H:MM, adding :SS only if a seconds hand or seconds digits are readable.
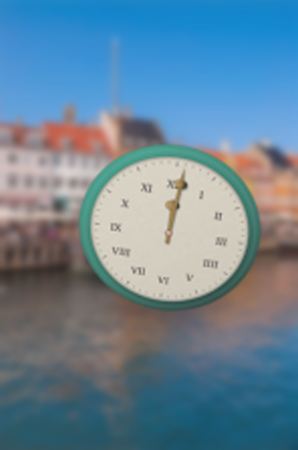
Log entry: 12:01
